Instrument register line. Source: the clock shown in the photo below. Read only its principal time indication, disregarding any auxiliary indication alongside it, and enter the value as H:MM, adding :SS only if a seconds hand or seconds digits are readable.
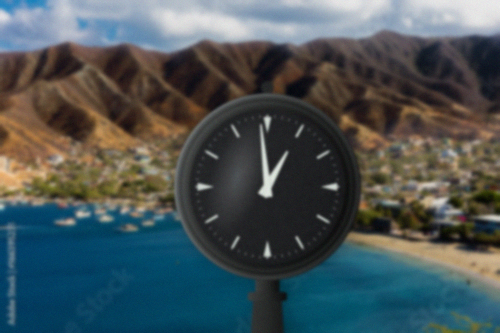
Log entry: 12:59
